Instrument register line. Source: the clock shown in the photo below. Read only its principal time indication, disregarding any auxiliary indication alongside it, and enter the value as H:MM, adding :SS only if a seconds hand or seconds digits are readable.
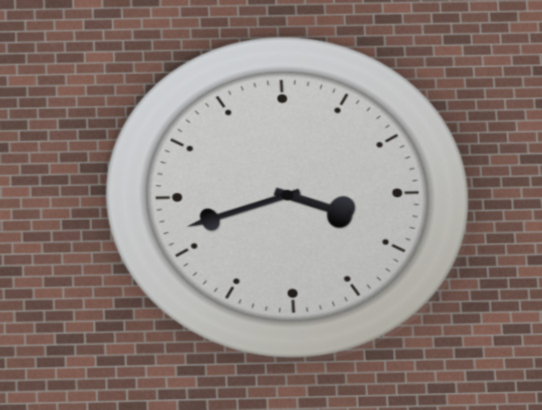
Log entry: 3:42
